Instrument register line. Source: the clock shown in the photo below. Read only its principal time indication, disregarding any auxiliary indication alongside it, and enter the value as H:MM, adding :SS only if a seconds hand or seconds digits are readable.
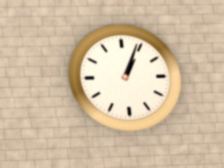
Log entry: 1:04
